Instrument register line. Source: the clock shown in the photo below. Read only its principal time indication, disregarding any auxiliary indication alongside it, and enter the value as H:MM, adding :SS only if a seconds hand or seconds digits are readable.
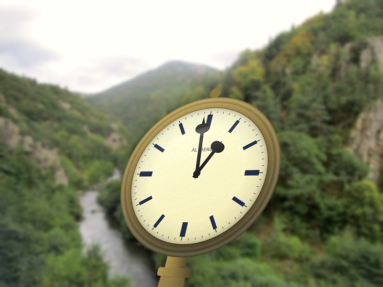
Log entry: 12:59
